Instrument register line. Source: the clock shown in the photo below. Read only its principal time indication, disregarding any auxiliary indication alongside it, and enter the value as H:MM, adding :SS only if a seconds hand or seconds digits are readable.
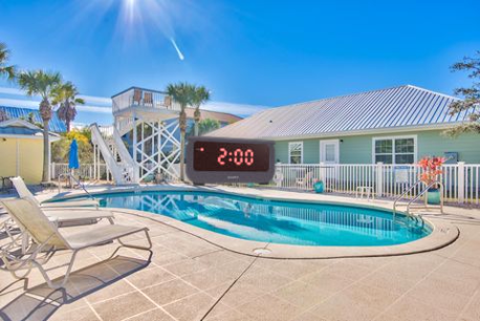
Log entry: 2:00
